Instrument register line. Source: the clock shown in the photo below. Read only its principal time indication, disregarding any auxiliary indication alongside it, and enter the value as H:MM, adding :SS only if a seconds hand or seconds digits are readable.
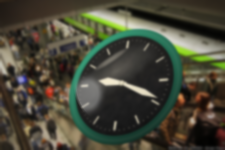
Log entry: 9:19
